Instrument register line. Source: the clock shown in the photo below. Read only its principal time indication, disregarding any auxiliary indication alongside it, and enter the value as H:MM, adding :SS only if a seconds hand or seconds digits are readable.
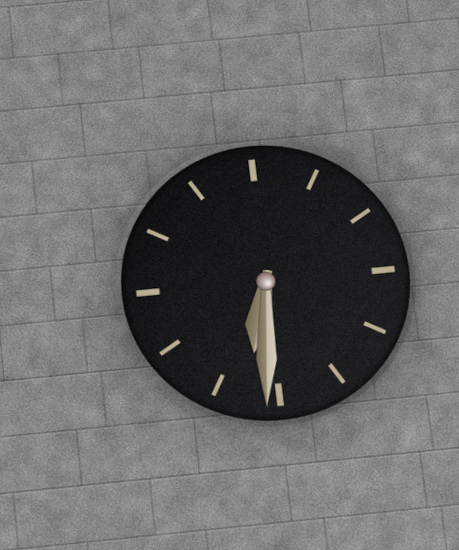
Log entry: 6:31
